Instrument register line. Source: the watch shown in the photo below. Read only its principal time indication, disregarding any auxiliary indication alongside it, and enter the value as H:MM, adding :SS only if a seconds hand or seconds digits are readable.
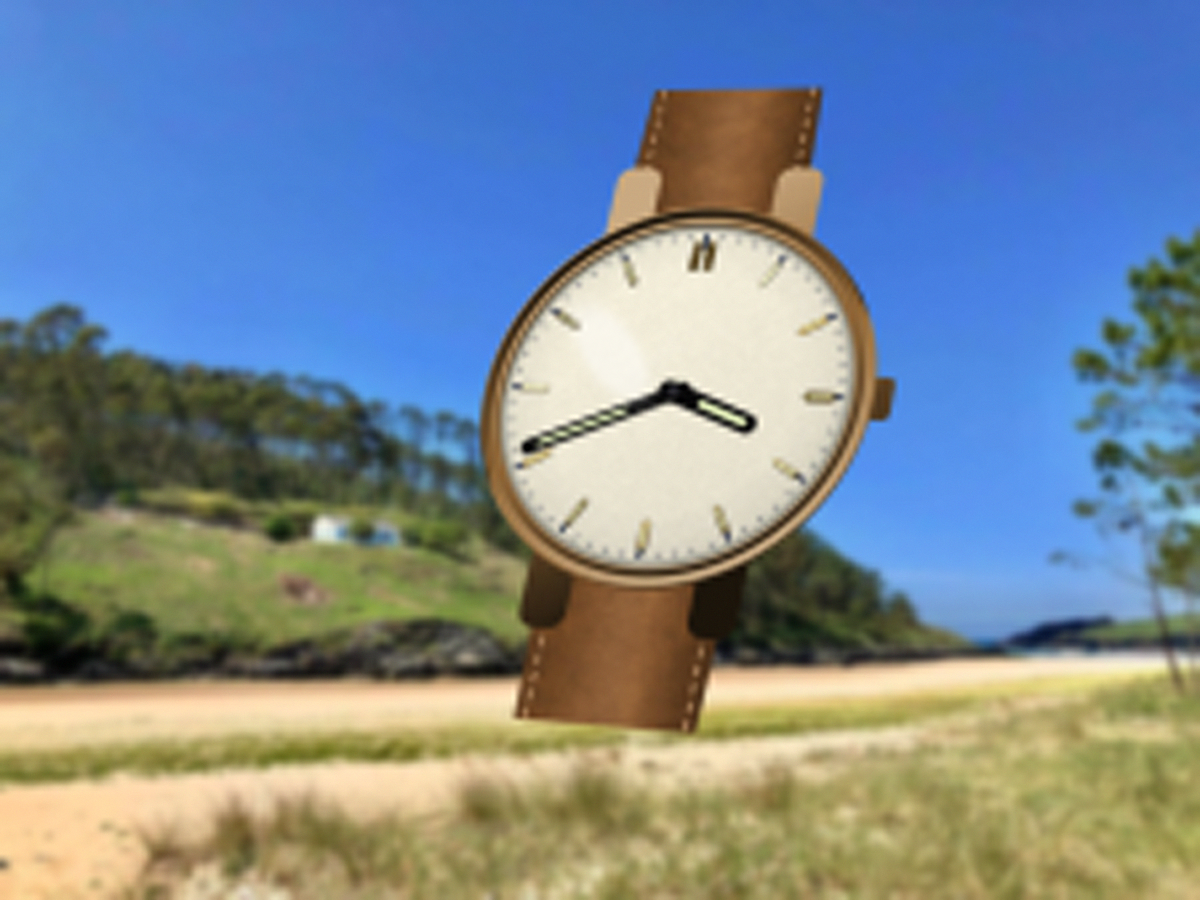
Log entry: 3:41
